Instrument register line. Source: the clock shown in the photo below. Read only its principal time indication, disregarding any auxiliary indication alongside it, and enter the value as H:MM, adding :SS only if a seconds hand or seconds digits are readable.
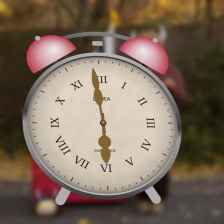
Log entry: 5:59
